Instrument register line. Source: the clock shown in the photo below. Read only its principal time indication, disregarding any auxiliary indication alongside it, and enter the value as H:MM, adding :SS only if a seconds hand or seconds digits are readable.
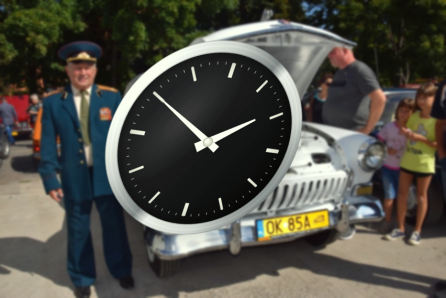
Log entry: 1:50
